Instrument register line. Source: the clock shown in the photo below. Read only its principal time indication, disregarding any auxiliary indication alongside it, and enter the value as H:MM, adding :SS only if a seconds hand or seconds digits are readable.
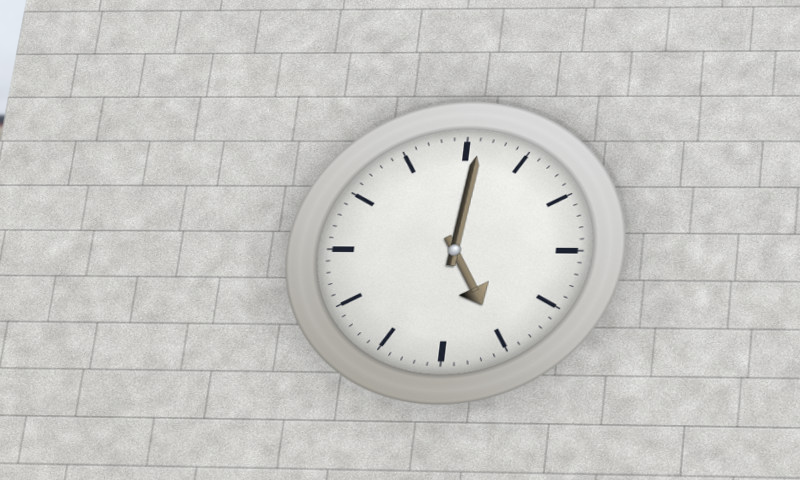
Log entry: 5:01
